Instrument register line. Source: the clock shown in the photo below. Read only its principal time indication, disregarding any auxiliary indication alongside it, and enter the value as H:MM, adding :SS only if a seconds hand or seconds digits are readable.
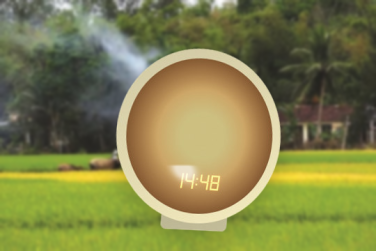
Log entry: 14:48
